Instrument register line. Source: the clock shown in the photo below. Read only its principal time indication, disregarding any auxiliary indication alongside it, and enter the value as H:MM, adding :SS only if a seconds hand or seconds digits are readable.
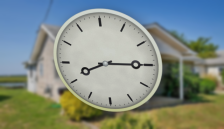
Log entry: 8:15
